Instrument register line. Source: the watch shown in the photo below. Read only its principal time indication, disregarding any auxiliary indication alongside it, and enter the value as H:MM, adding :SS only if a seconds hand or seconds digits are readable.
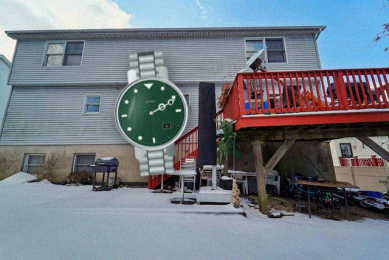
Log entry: 2:11
